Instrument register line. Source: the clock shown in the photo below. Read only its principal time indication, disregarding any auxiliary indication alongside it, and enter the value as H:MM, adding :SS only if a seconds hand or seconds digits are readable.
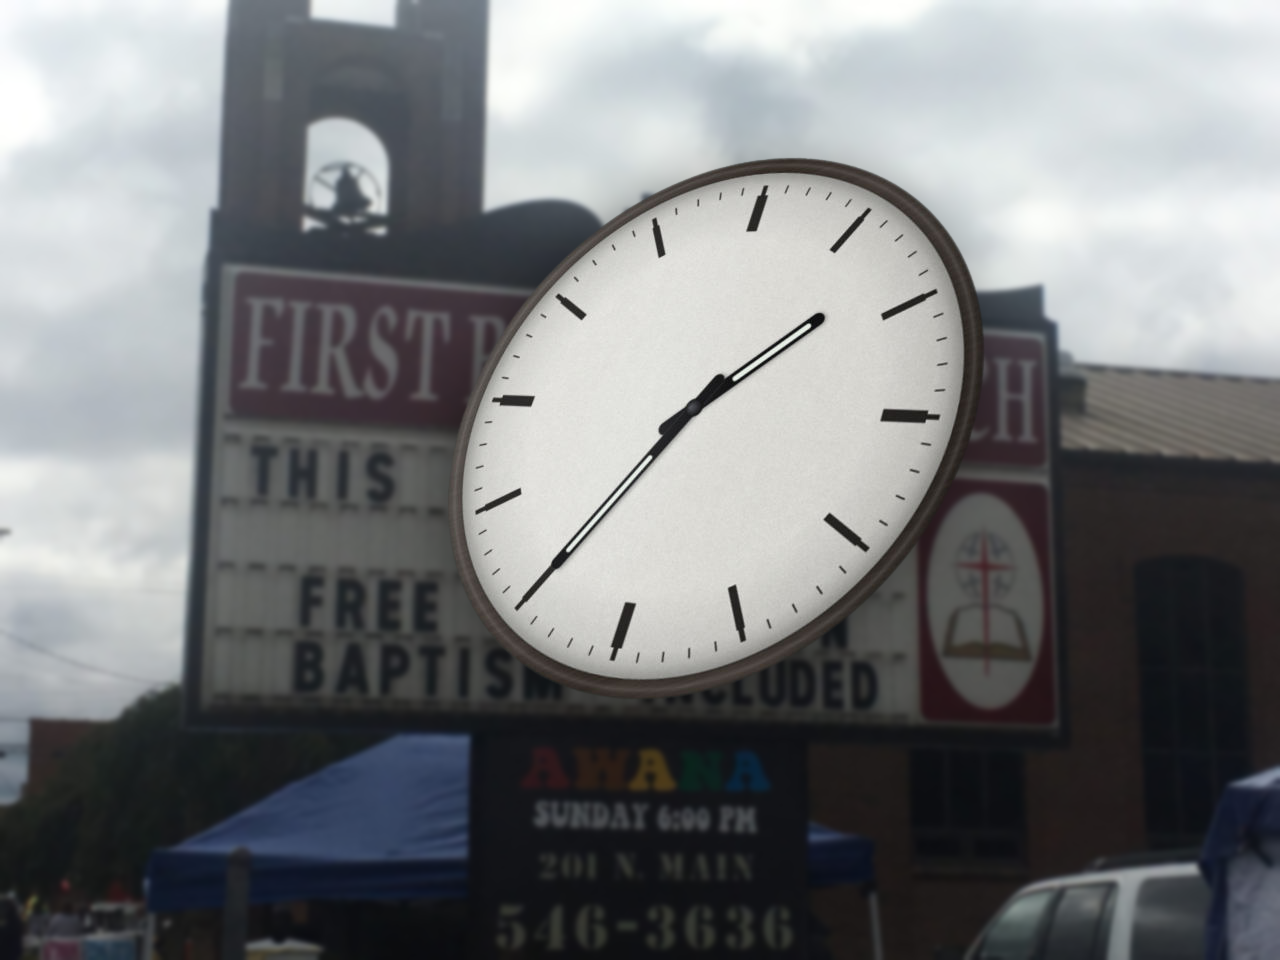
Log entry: 1:35
